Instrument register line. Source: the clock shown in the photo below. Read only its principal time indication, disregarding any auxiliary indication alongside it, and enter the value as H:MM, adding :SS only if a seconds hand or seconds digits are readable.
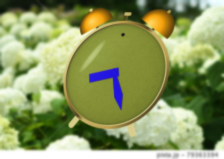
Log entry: 8:26
